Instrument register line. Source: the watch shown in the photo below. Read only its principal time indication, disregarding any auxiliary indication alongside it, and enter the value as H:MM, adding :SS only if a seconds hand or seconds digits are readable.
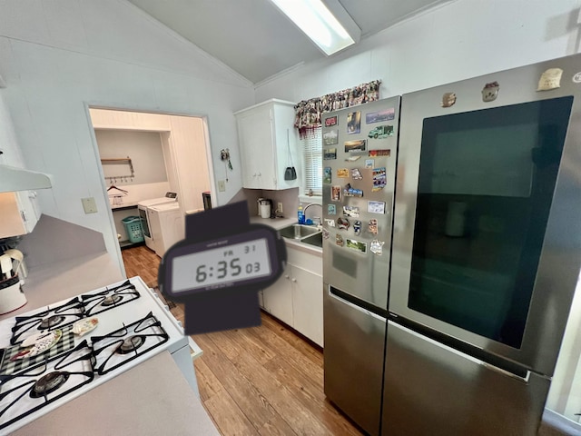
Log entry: 6:35
